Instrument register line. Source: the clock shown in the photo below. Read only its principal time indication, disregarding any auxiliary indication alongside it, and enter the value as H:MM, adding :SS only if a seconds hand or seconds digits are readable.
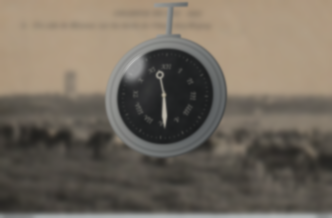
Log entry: 11:29
